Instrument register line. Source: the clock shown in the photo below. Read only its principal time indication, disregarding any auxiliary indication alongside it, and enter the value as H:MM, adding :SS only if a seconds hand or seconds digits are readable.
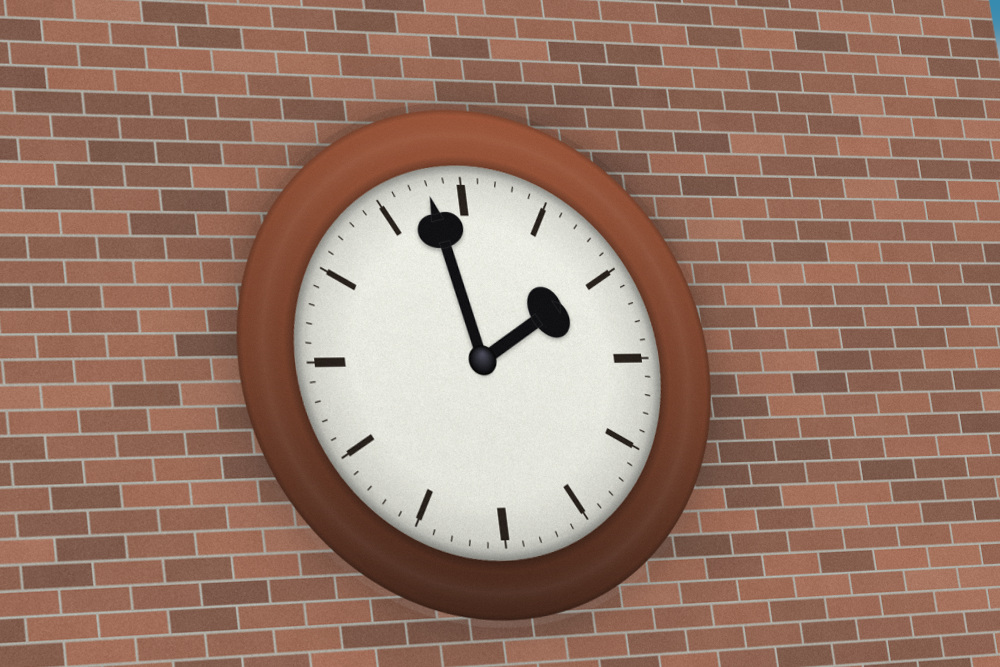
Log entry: 1:58
